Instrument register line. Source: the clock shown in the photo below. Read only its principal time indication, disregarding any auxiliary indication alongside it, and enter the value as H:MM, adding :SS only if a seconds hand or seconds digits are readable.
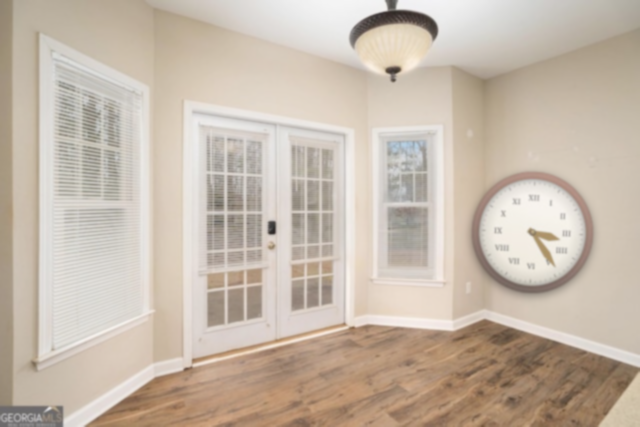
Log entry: 3:24
